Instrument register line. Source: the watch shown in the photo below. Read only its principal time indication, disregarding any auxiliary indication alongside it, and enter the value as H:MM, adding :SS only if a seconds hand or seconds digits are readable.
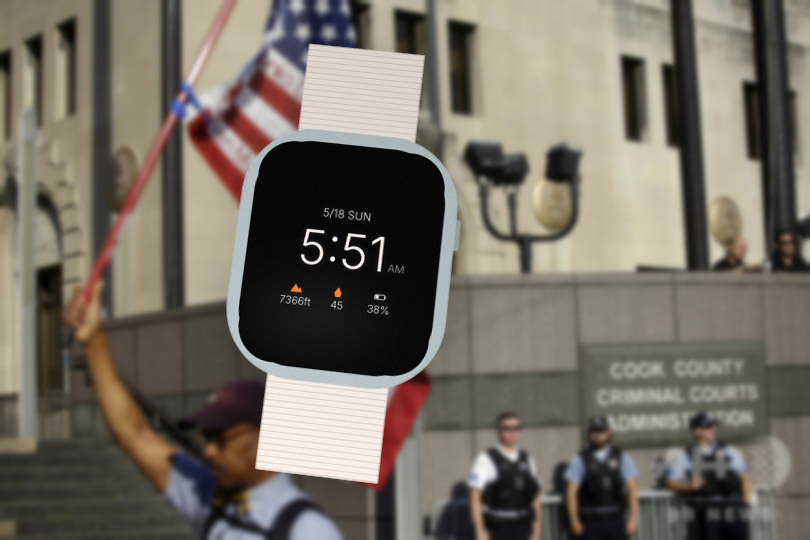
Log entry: 5:51
